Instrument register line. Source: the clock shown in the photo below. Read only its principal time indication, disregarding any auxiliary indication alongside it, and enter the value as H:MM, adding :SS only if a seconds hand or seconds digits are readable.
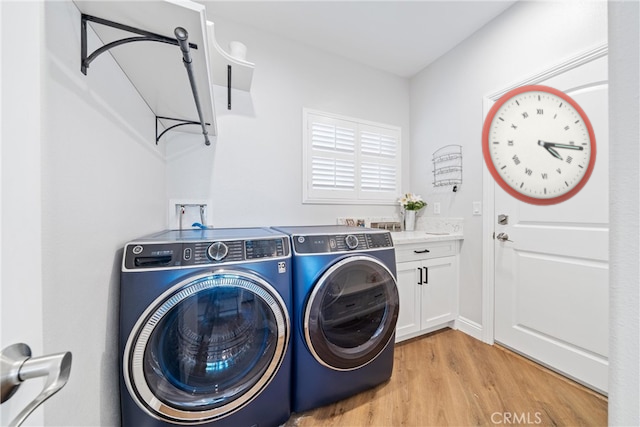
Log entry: 4:16
